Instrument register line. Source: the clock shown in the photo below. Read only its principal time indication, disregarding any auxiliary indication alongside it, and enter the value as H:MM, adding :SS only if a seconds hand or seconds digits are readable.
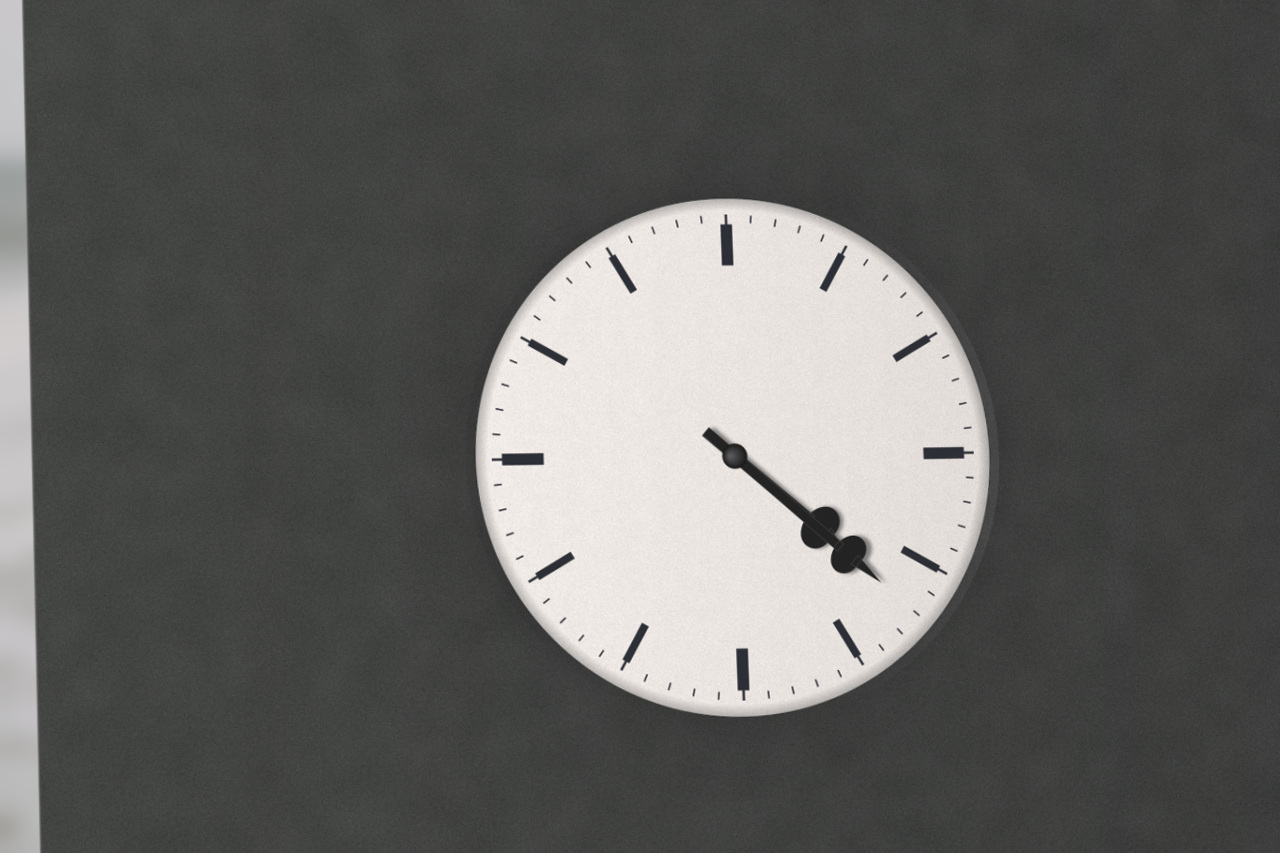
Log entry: 4:22
